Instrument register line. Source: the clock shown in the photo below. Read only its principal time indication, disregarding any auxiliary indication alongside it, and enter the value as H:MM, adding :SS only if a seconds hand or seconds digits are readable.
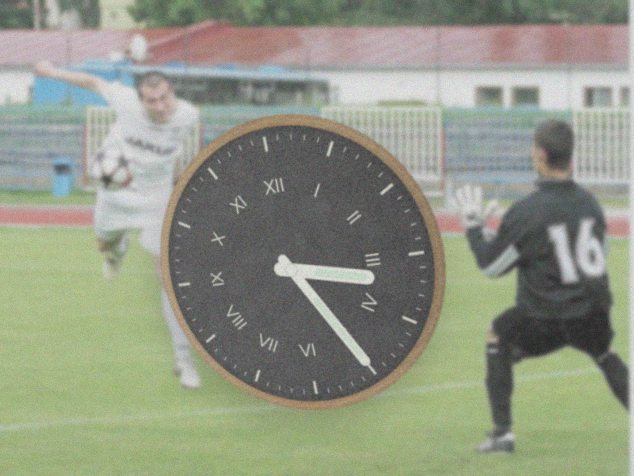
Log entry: 3:25
